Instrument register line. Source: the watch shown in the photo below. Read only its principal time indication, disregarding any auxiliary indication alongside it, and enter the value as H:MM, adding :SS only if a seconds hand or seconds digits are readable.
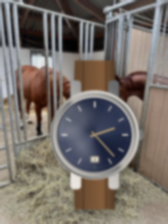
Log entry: 2:23
